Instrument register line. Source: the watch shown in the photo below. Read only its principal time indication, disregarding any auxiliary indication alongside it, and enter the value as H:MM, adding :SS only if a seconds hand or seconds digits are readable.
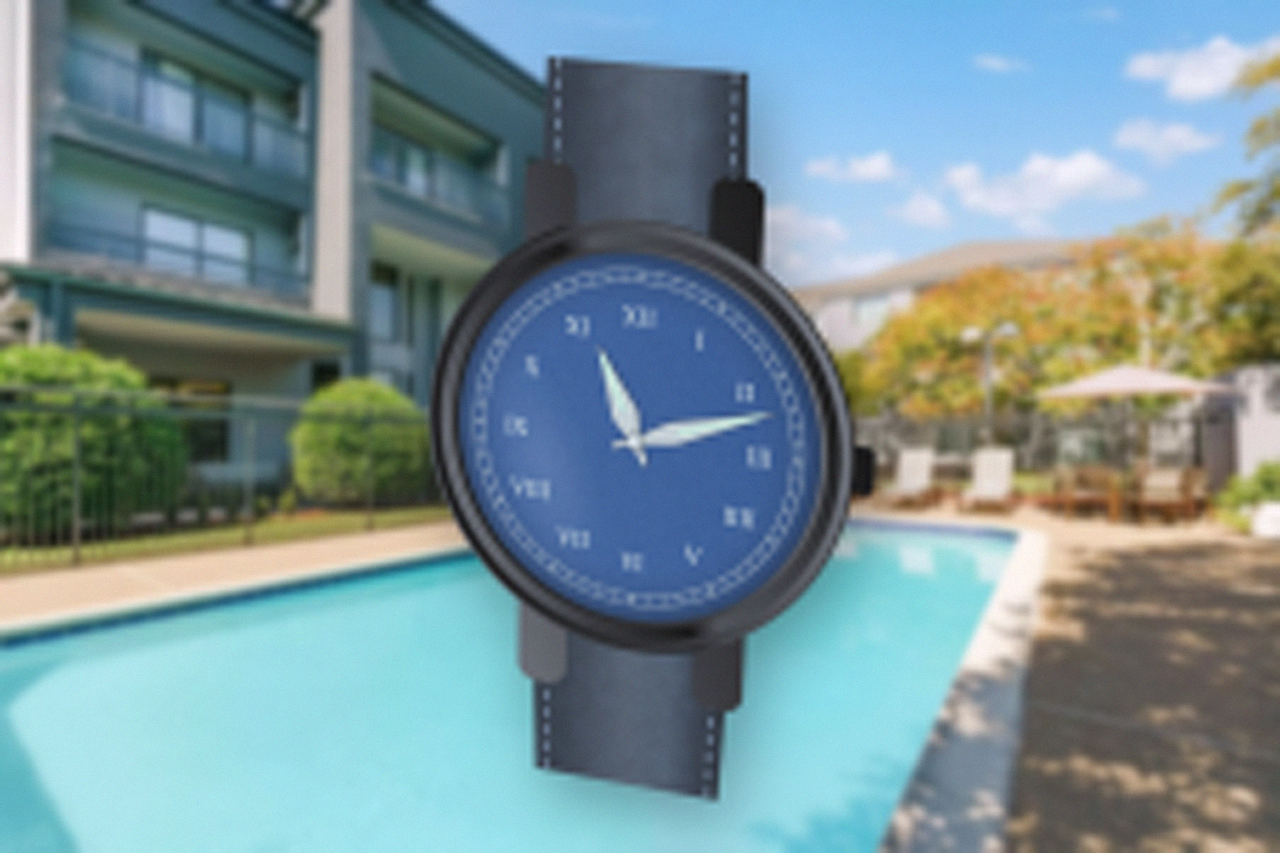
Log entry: 11:12
